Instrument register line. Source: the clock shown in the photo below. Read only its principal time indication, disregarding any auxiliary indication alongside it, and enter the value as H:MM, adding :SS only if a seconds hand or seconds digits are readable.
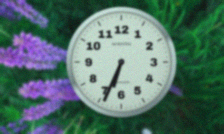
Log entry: 6:34
